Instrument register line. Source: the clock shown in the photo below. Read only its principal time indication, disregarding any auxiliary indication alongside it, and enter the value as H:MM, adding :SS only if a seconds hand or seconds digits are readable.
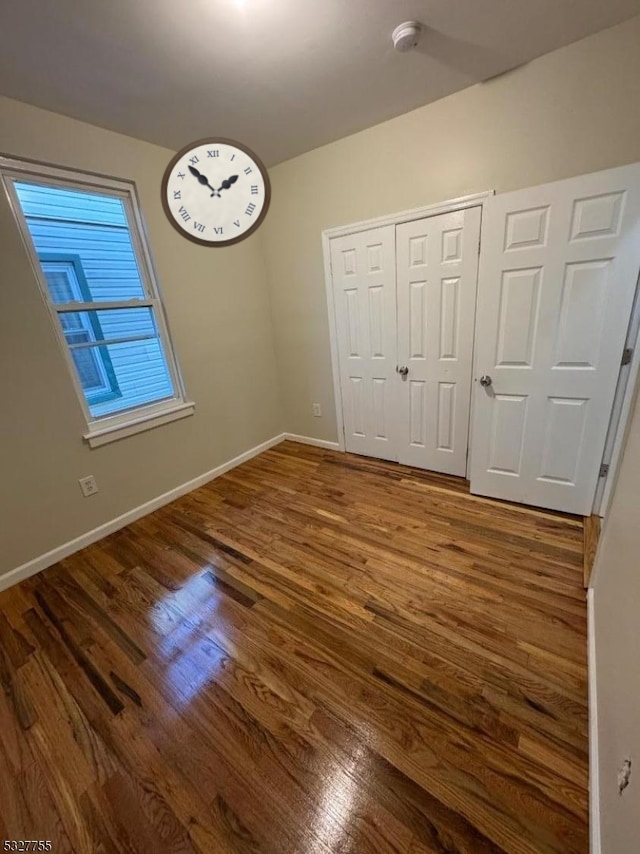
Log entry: 1:53
